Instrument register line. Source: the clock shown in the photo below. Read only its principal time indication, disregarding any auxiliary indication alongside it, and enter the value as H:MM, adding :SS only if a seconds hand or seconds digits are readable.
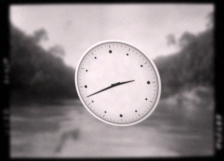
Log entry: 2:42
